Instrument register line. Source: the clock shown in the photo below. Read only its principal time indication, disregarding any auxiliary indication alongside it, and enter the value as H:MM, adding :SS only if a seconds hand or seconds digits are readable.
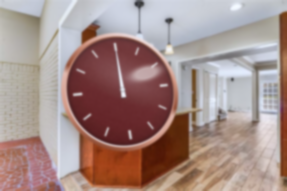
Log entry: 12:00
